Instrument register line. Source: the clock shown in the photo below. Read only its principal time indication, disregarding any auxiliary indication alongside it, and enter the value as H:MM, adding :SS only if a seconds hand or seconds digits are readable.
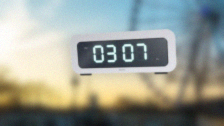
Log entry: 3:07
